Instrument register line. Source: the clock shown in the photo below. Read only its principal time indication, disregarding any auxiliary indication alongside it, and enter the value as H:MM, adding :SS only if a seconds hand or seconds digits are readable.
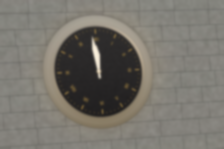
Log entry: 11:59
